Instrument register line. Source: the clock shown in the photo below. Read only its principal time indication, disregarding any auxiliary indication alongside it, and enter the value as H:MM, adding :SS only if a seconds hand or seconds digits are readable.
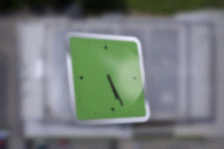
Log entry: 5:26
